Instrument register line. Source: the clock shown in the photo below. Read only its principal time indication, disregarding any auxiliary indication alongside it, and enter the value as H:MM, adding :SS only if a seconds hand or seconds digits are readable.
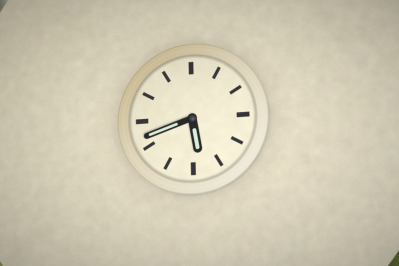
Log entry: 5:42
